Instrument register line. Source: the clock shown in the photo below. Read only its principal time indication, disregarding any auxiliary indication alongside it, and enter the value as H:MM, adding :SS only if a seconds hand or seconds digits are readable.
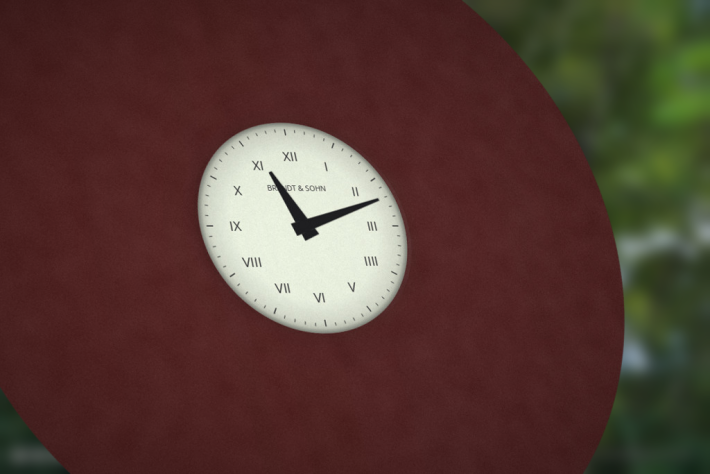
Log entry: 11:12
